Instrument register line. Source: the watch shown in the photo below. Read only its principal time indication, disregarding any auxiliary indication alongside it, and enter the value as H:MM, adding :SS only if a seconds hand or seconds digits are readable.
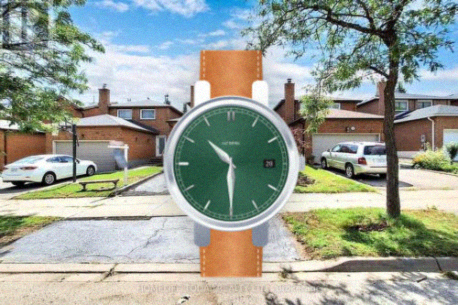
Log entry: 10:30
